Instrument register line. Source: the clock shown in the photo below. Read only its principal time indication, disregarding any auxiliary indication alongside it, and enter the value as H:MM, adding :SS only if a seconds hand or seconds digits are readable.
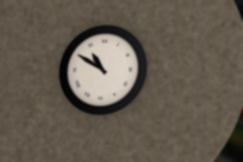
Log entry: 10:50
